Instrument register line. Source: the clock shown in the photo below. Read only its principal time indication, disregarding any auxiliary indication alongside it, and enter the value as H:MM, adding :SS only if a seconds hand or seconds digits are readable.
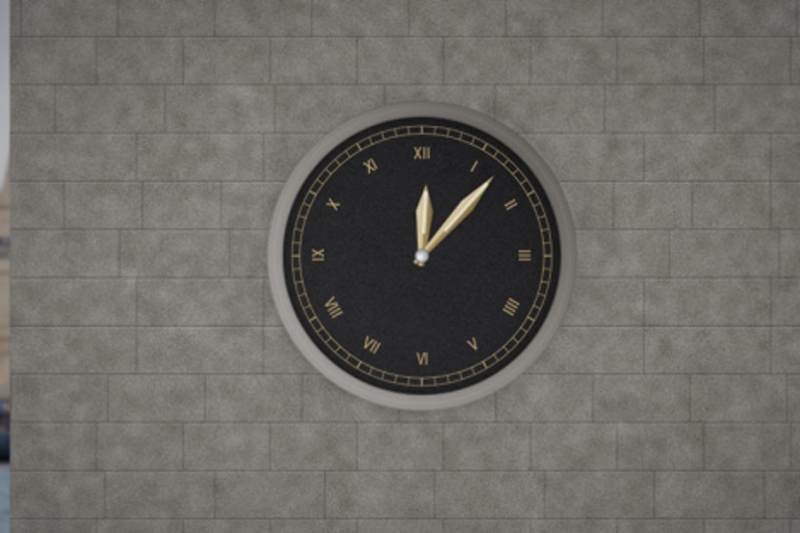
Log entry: 12:07
